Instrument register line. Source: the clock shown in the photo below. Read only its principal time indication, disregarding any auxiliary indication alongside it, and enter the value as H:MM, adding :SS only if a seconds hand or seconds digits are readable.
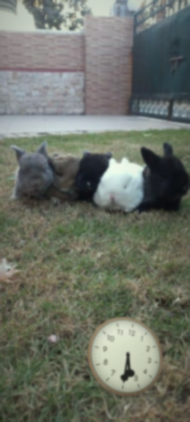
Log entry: 5:30
